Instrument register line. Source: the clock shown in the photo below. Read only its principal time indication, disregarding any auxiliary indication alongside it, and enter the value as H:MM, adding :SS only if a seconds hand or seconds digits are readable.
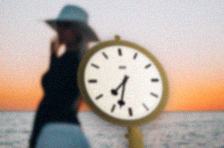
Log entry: 7:33
